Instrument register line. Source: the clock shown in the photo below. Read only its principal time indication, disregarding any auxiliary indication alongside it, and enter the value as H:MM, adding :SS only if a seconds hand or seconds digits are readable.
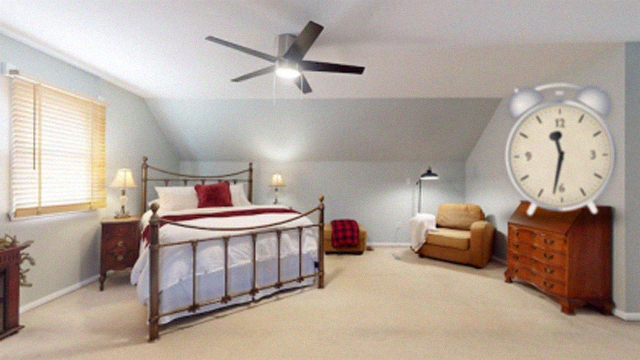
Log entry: 11:32
